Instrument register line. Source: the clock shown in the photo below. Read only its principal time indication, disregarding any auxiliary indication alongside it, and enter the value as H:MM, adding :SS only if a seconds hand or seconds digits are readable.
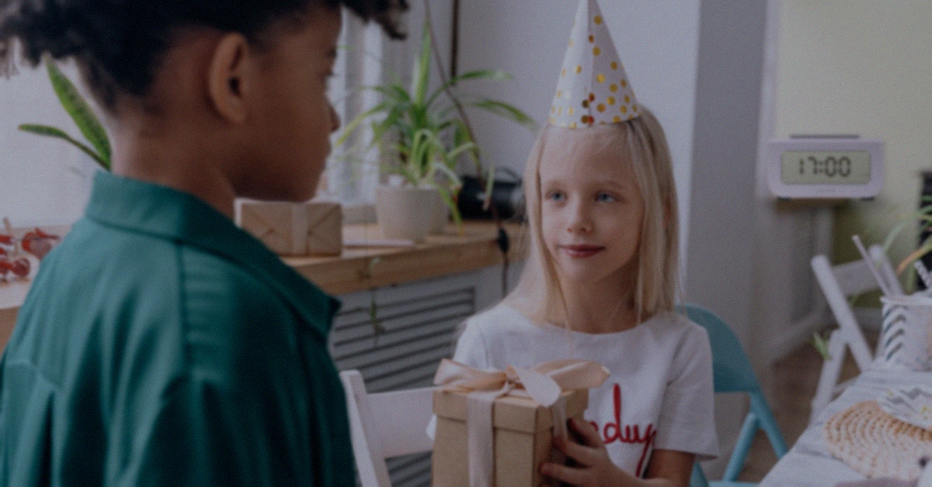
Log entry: 17:00
